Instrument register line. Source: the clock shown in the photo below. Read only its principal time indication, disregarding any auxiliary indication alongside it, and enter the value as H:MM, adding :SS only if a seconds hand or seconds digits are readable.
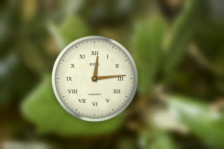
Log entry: 12:14
